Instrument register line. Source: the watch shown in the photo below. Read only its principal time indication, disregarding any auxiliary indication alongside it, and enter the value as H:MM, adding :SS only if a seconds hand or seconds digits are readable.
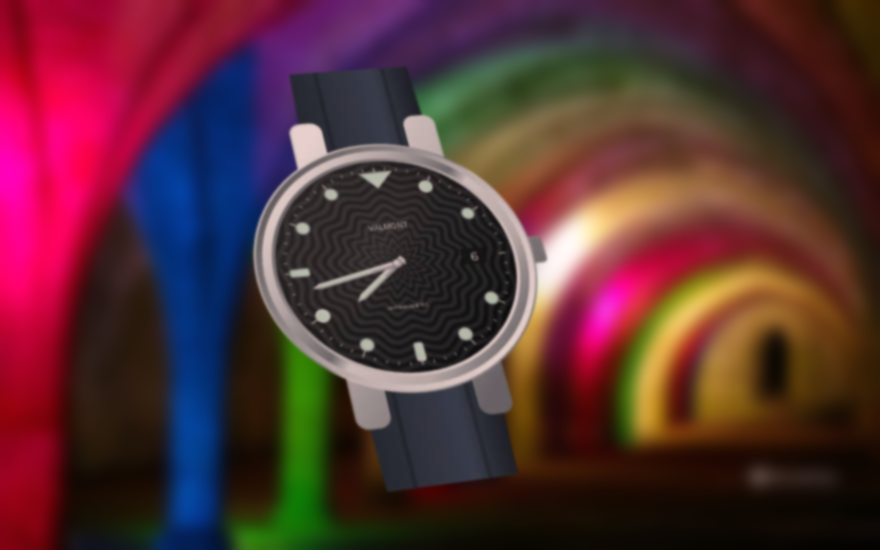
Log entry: 7:43
